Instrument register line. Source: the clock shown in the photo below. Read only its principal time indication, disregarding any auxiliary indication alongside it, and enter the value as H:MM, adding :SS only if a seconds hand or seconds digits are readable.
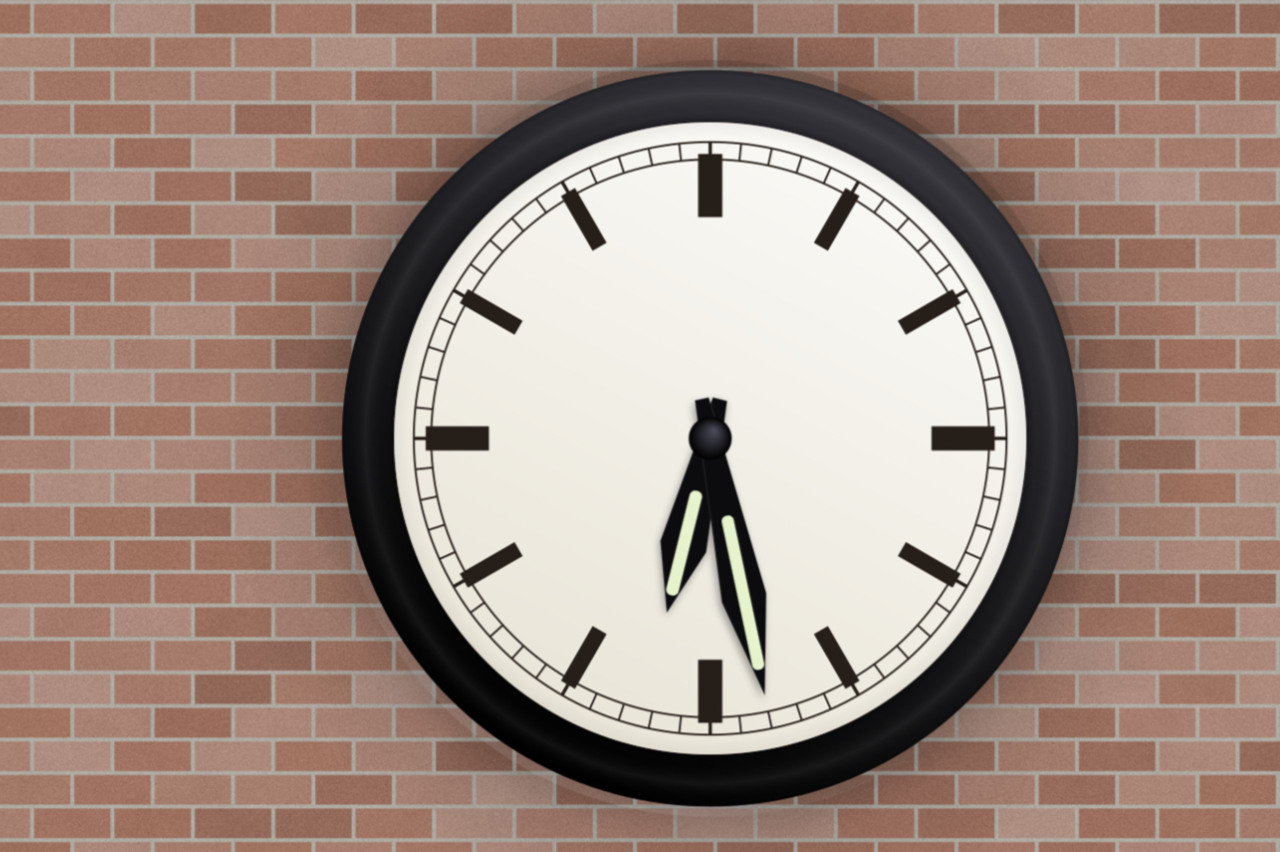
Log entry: 6:28
